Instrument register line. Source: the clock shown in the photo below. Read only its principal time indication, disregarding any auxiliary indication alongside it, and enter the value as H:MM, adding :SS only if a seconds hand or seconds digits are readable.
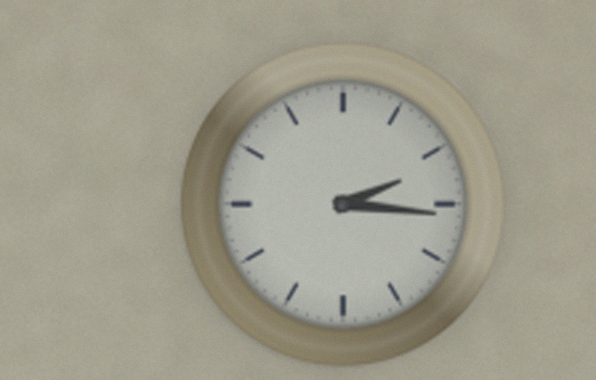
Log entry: 2:16
